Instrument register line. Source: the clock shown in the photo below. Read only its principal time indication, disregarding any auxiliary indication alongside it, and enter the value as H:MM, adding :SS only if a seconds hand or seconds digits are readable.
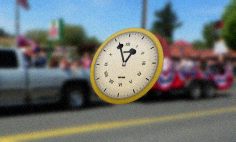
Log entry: 12:56
